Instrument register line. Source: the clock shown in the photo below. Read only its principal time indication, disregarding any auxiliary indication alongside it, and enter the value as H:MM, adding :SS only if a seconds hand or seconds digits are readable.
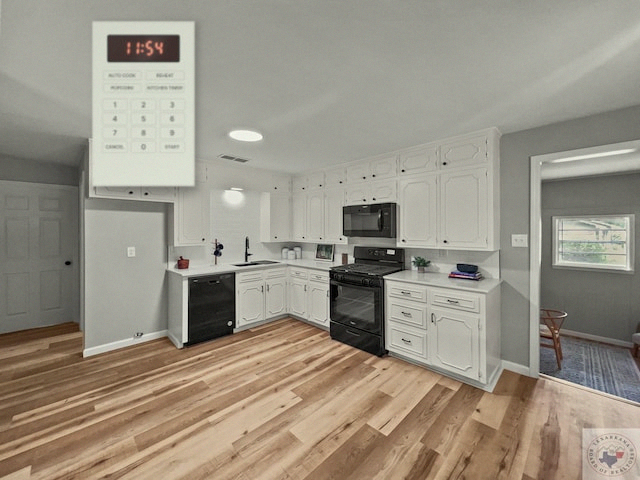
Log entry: 11:54
